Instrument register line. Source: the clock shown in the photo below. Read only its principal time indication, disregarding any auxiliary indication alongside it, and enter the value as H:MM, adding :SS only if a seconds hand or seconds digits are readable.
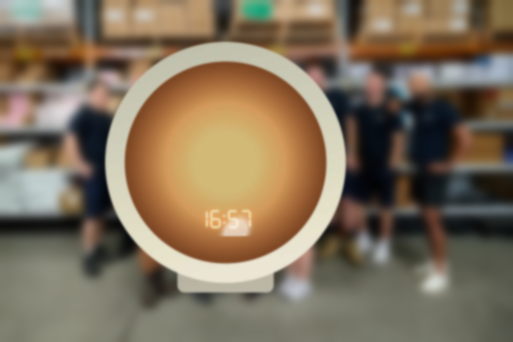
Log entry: 16:57
